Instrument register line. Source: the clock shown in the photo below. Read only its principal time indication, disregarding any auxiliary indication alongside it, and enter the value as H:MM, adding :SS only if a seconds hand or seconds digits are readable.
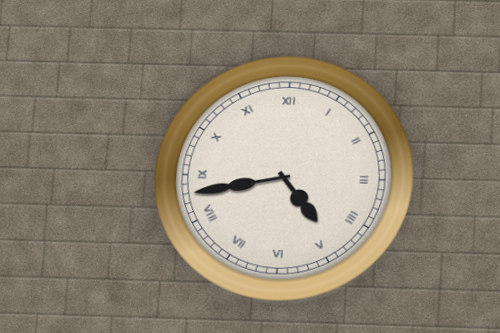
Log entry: 4:43
